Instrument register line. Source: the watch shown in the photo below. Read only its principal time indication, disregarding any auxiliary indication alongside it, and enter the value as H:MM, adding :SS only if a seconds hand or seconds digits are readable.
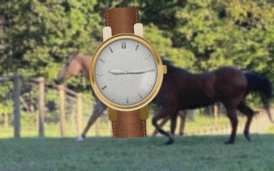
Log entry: 9:15
